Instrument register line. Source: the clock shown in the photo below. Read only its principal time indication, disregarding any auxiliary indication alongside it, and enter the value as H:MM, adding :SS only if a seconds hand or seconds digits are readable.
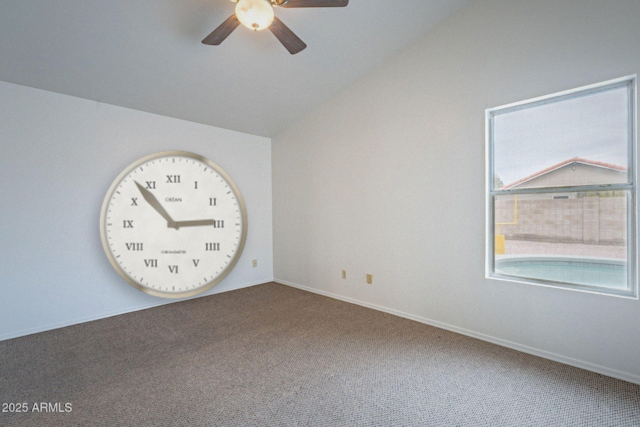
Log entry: 2:53
